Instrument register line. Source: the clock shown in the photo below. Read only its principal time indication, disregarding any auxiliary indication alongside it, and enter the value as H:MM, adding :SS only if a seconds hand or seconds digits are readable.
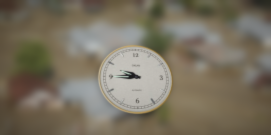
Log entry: 9:45
